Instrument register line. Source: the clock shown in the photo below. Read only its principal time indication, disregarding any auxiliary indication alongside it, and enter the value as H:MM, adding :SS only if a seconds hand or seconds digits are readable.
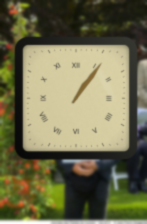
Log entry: 1:06
